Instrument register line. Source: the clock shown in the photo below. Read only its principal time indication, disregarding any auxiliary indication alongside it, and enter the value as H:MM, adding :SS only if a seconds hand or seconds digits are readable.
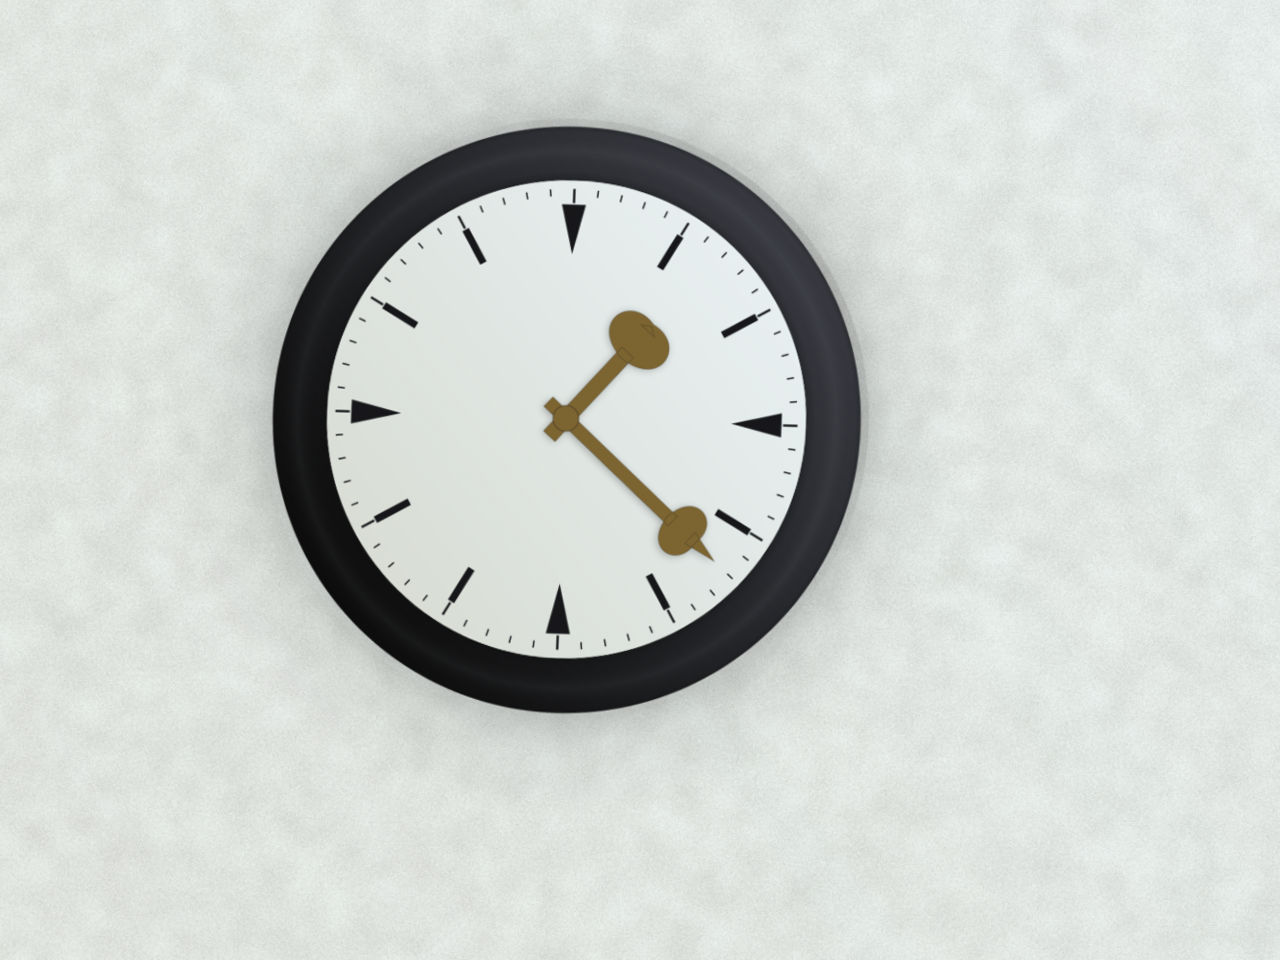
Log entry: 1:22
